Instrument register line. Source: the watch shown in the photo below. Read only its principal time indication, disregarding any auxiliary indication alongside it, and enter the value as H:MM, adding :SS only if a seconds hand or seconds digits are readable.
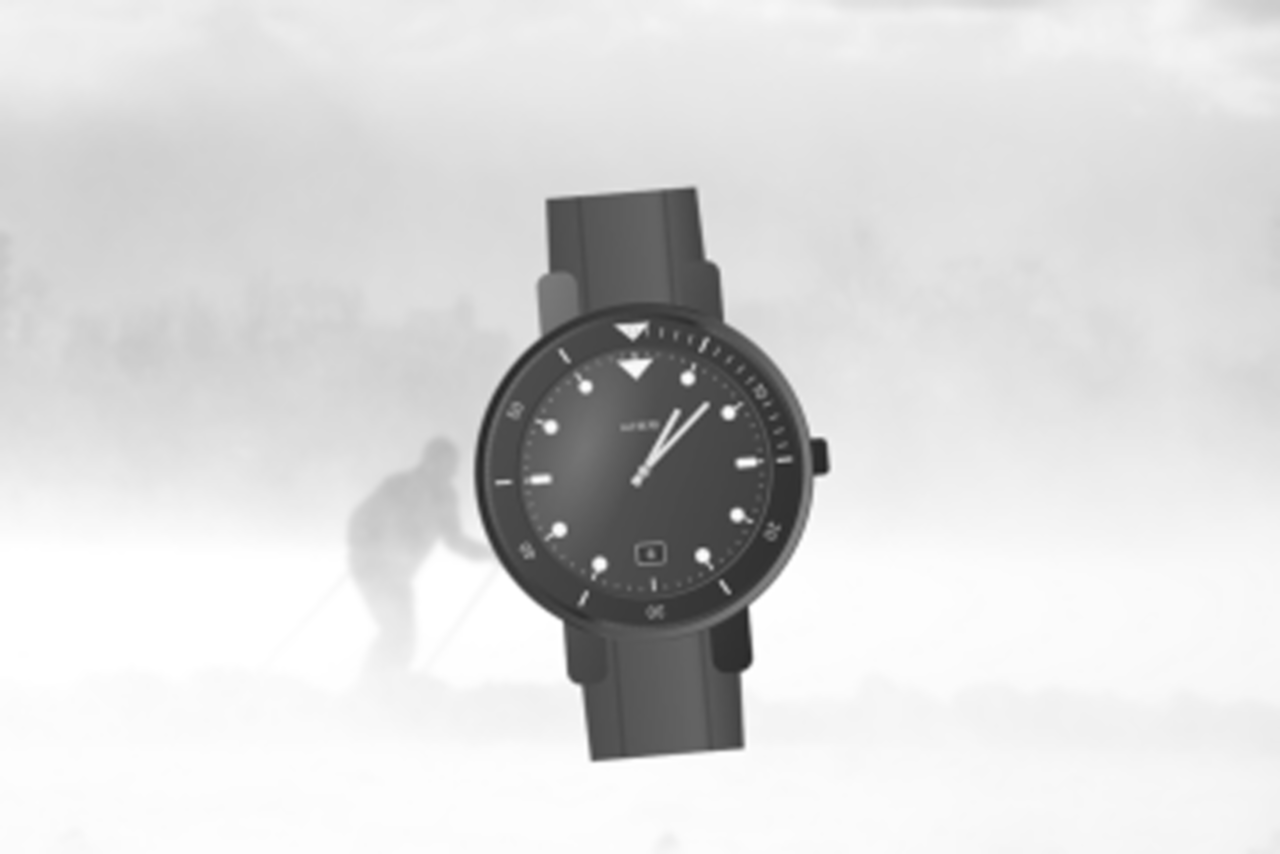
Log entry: 1:08
